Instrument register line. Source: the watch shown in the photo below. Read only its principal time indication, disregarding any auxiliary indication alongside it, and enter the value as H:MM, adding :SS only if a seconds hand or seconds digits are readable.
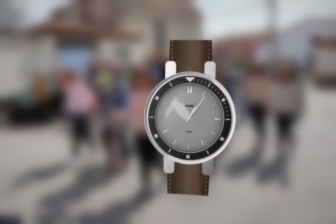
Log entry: 1:06
